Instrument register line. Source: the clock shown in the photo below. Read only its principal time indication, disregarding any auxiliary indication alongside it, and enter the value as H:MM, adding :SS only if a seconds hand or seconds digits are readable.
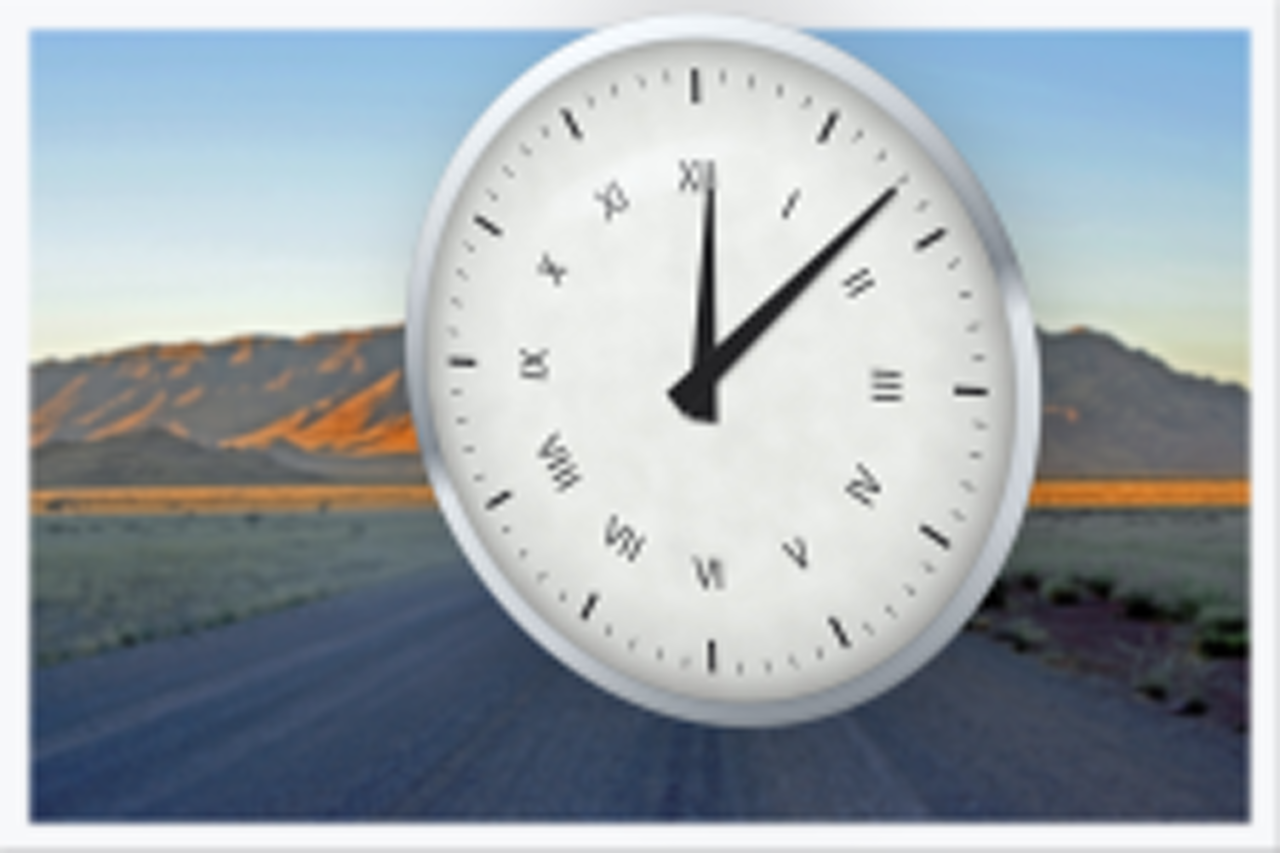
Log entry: 12:08
